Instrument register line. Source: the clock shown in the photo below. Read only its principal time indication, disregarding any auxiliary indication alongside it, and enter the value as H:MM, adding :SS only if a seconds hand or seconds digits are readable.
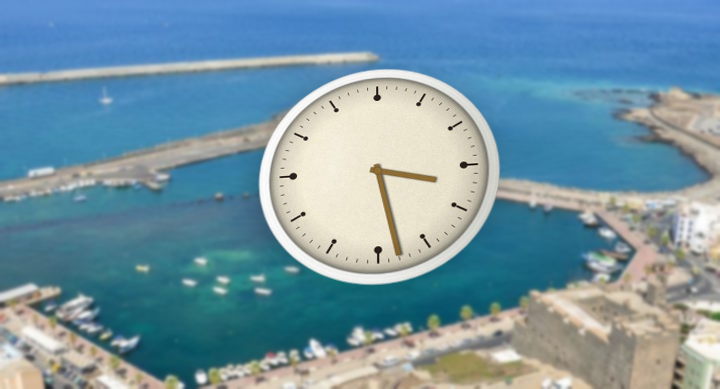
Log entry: 3:28
